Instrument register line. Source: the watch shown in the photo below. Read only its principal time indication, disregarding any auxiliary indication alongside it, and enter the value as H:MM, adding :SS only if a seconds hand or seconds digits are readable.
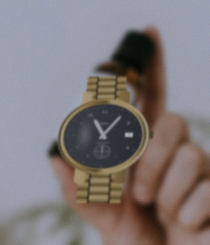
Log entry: 11:06
